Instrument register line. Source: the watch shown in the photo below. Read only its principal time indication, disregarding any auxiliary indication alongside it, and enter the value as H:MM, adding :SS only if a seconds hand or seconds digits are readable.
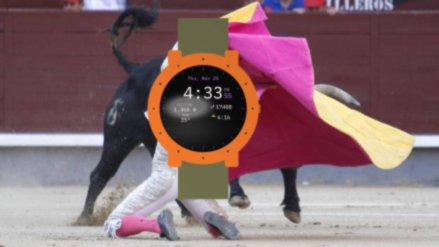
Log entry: 4:33
